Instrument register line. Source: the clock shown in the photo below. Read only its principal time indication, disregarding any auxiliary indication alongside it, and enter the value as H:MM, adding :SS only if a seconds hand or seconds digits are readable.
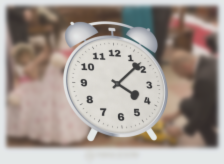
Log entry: 4:08
